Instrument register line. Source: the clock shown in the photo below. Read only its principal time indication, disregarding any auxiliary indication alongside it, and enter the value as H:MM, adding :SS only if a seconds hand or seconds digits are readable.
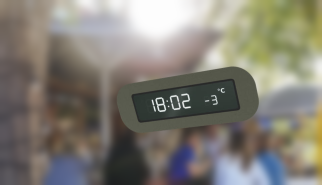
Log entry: 18:02
